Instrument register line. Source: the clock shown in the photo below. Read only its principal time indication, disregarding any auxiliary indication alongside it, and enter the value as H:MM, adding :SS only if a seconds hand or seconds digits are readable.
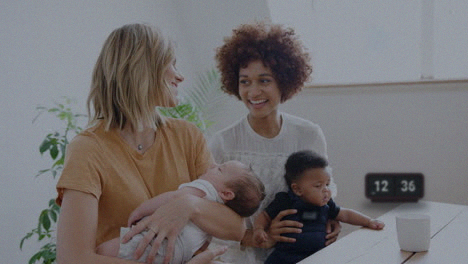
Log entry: 12:36
